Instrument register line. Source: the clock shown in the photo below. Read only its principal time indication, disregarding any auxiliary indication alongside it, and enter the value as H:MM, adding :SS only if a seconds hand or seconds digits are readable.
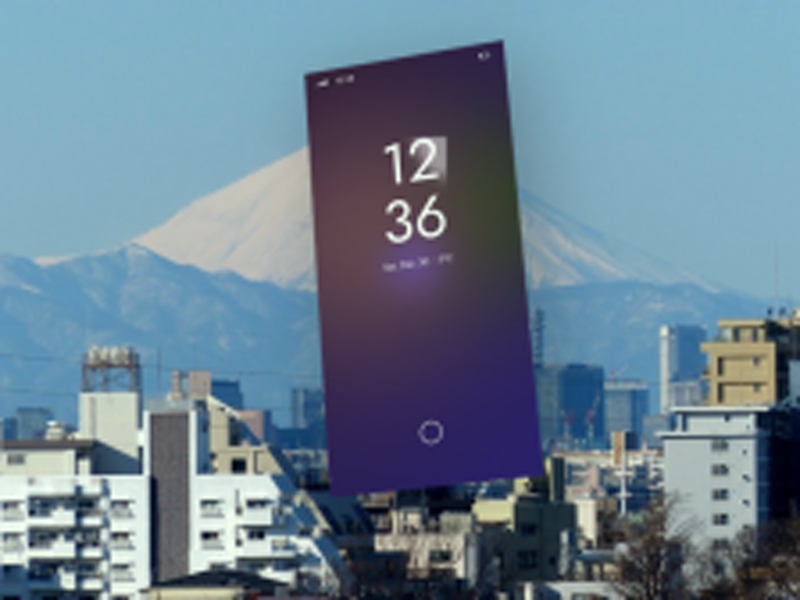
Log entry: 12:36
